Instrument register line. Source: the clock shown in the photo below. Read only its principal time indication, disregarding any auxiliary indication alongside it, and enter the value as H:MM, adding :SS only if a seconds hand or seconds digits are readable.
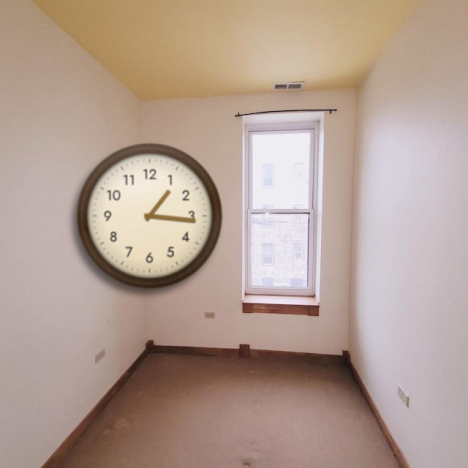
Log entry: 1:16
